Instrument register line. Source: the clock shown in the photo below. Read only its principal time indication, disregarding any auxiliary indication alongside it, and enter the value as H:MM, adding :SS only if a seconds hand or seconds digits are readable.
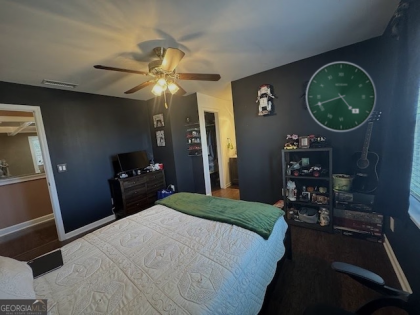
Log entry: 4:42
